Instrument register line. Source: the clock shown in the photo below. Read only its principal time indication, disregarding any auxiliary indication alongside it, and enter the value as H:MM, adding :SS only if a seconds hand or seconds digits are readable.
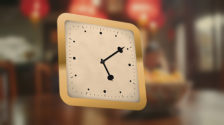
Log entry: 5:09
